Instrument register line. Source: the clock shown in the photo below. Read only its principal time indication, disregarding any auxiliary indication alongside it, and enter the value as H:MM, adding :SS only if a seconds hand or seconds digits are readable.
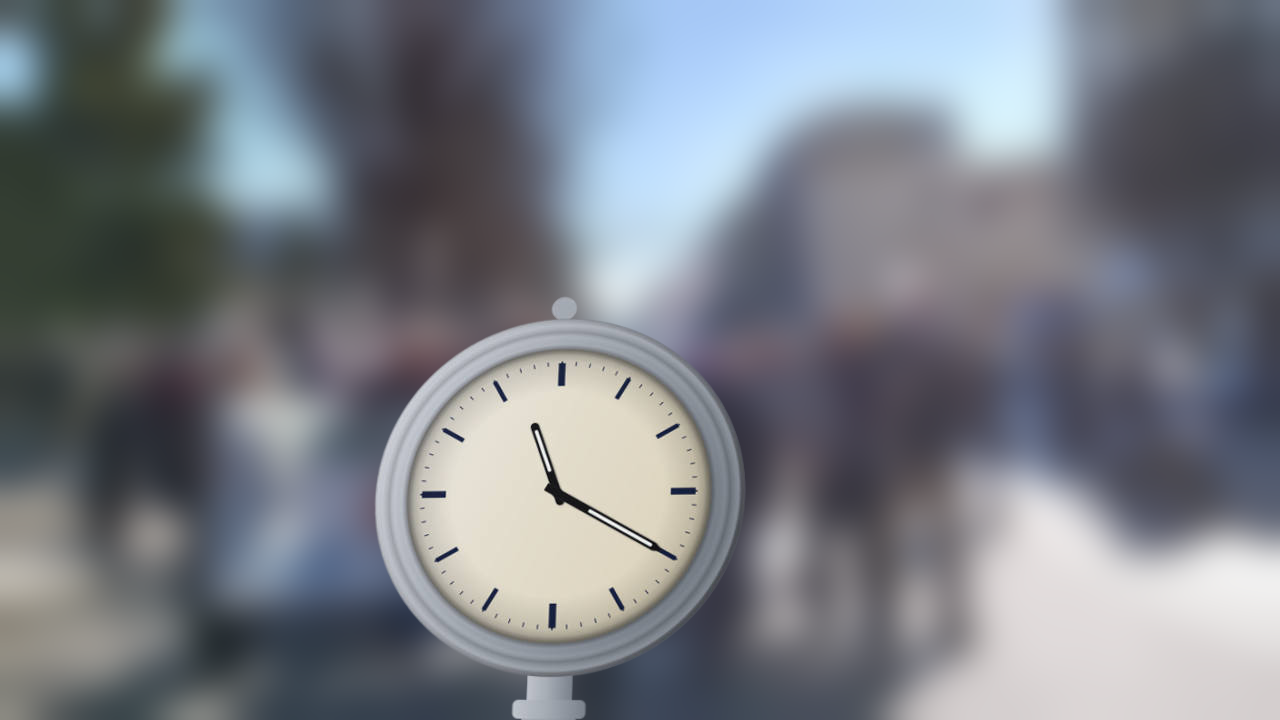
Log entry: 11:20
